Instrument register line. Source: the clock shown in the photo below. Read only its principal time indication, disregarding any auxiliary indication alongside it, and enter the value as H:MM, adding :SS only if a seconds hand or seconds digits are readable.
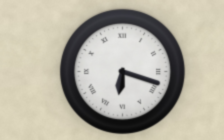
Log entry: 6:18
